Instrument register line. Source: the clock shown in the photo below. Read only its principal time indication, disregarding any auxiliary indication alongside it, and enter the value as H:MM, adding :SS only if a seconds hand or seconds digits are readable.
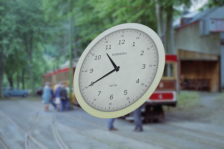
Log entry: 10:40
